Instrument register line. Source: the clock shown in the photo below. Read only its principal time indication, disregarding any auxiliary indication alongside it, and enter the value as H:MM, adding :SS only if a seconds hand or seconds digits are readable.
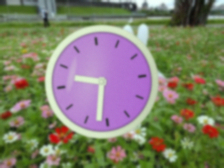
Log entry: 9:32
